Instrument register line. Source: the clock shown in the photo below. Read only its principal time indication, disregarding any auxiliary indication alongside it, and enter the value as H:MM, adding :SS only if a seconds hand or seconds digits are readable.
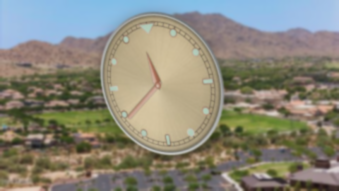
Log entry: 11:39
